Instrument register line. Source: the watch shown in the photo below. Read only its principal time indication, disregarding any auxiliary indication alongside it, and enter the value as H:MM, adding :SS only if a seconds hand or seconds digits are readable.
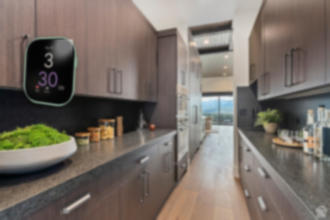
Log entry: 3:30
